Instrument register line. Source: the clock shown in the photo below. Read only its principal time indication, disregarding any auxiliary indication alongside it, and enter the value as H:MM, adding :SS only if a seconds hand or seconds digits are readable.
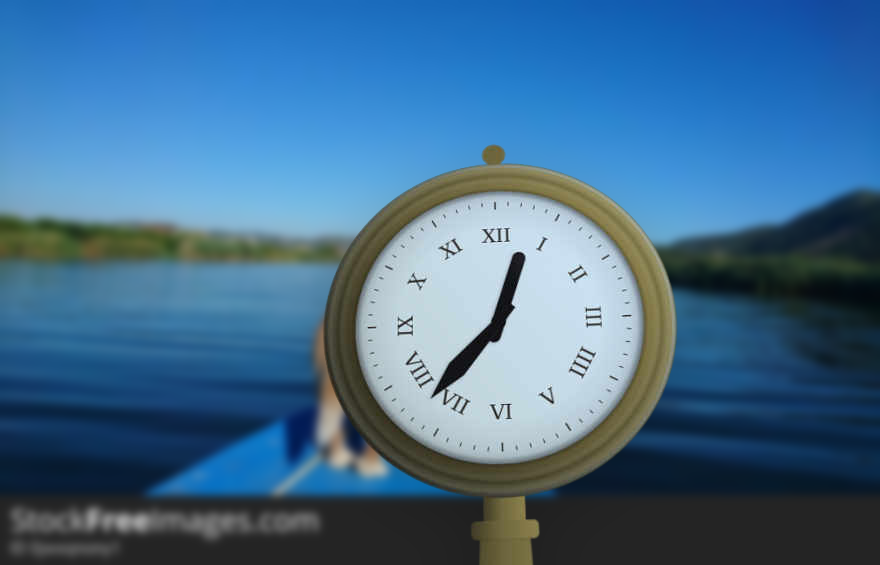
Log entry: 12:37
